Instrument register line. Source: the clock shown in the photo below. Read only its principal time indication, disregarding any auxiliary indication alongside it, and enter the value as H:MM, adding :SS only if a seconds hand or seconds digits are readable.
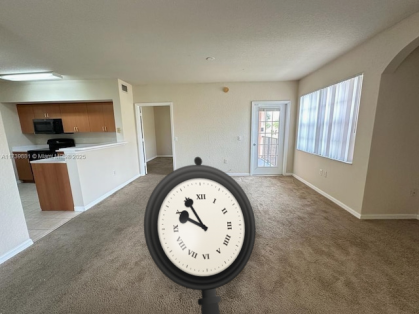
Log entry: 9:55
